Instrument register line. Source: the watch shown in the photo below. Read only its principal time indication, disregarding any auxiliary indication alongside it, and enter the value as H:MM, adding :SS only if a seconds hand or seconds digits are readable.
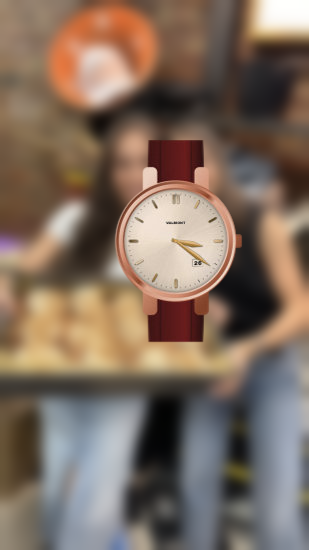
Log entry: 3:21
